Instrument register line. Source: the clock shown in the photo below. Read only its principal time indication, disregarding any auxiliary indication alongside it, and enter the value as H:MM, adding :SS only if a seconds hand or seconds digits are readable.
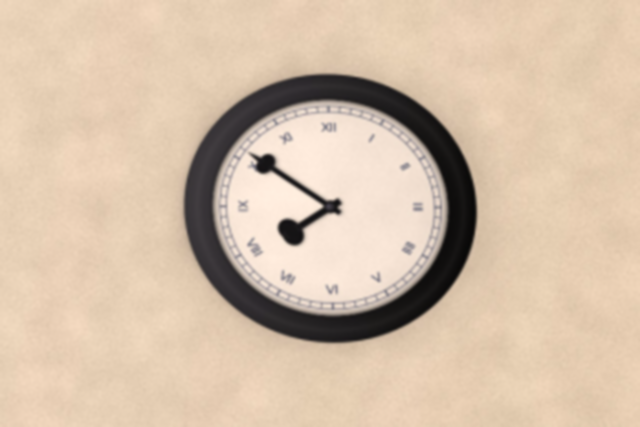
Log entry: 7:51
